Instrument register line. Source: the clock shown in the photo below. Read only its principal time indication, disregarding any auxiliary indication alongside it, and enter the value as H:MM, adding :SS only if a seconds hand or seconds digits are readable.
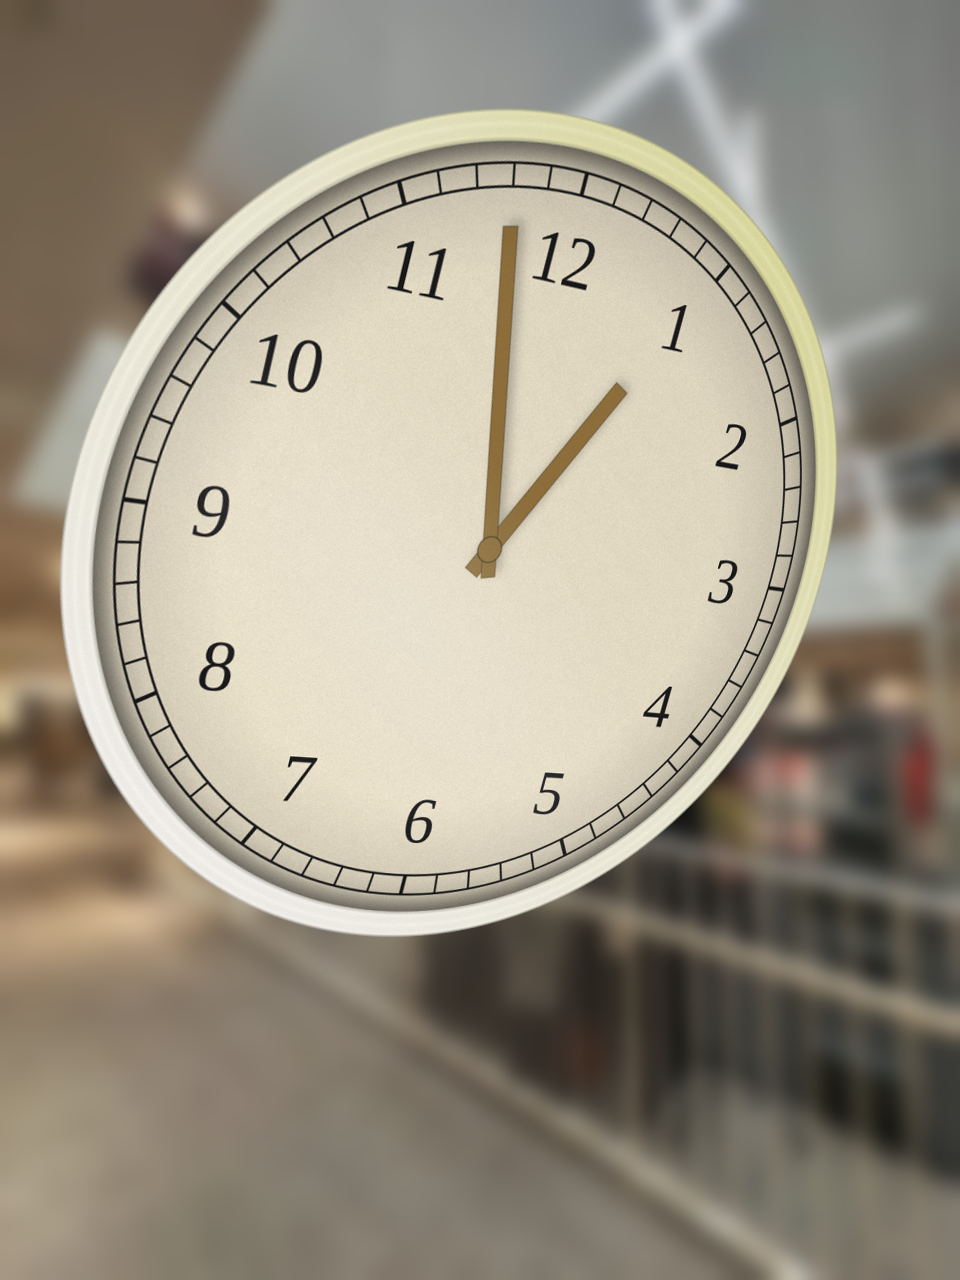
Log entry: 12:58
